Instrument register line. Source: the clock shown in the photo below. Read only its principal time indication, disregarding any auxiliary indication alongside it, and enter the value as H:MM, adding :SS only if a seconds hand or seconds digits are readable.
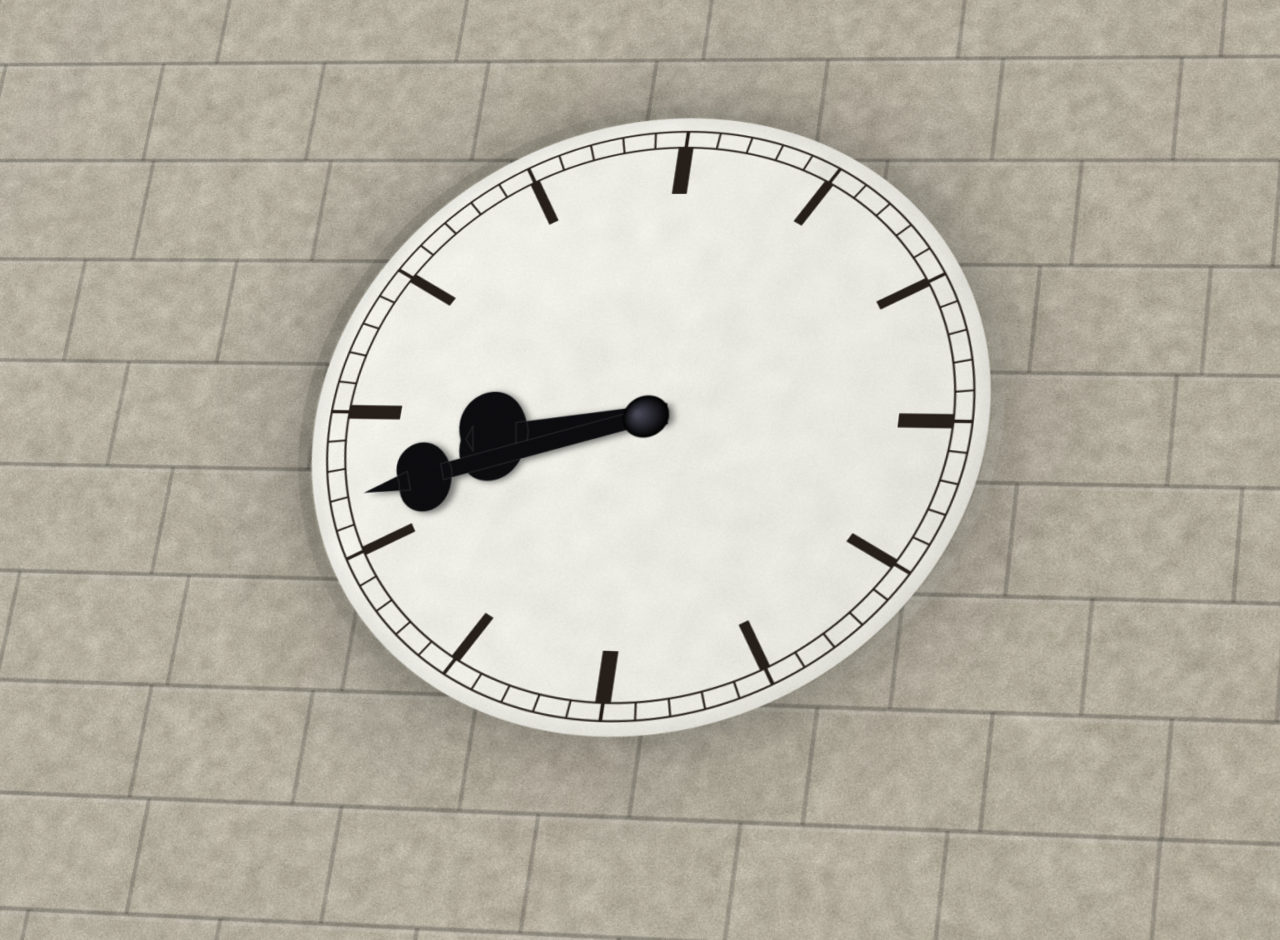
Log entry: 8:42
